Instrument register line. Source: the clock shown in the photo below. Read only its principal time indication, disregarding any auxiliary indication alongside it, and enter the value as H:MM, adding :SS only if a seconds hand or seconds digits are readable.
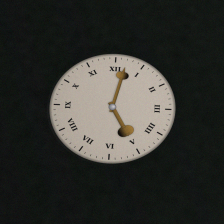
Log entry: 5:02
